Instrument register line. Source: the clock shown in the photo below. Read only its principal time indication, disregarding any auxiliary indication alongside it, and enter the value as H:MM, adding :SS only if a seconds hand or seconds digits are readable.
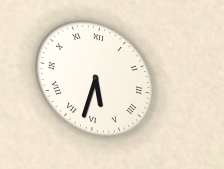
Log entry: 5:32
